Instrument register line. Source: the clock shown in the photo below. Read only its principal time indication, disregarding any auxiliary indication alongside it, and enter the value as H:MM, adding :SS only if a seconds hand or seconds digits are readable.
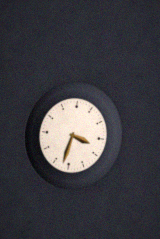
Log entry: 3:32
